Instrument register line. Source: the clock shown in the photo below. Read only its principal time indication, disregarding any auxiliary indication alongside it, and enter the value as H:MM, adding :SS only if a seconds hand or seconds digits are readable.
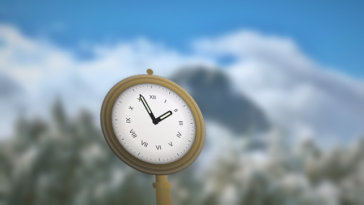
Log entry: 1:56
